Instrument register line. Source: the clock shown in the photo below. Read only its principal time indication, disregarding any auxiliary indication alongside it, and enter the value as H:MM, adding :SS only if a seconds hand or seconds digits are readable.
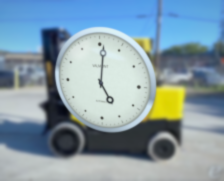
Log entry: 5:01
